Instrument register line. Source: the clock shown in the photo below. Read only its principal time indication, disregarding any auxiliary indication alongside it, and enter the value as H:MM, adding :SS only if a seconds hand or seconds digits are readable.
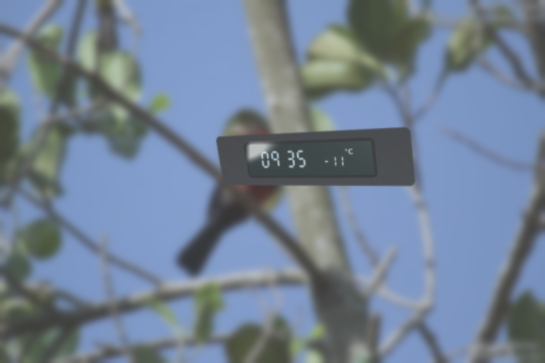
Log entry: 9:35
